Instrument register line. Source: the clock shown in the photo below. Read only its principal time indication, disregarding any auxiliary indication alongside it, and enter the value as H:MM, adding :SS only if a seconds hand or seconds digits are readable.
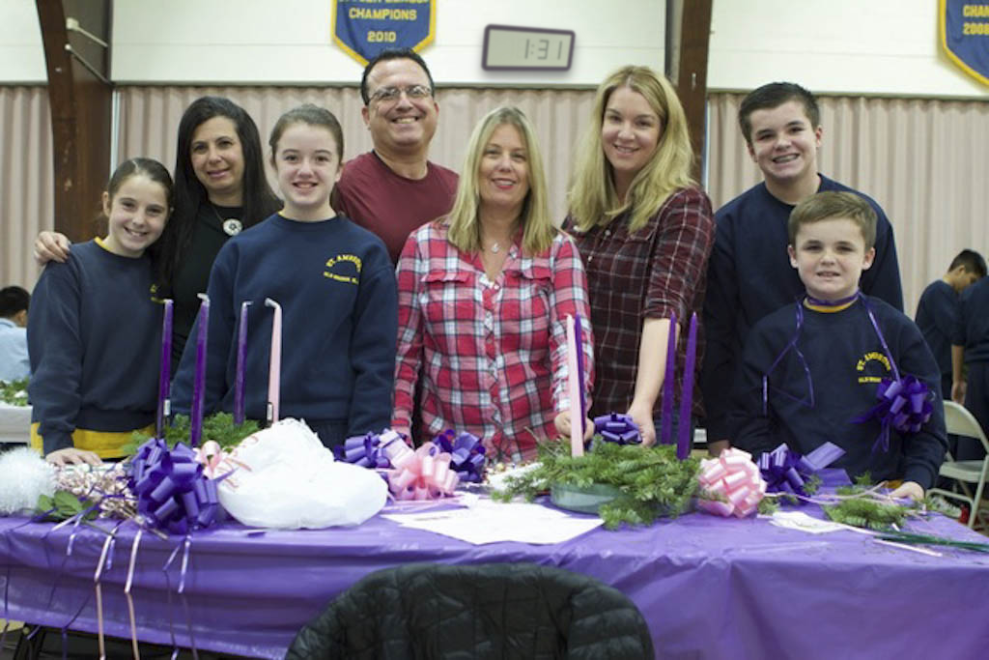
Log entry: 1:31
